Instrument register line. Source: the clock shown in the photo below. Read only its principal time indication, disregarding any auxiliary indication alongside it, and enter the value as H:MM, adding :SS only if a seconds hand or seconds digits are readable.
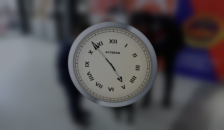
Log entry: 4:53
